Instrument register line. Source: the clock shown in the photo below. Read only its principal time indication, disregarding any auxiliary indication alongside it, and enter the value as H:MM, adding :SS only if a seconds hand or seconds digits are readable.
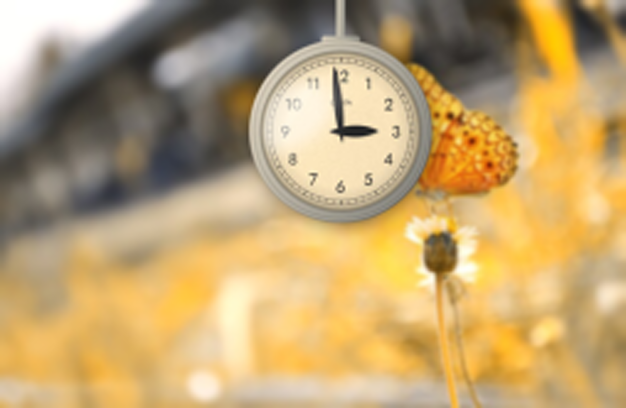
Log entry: 2:59
